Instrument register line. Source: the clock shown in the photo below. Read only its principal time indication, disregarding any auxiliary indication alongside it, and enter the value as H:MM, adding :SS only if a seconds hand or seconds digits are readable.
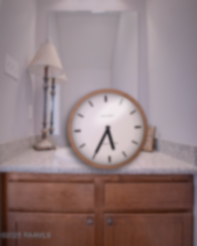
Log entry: 5:35
